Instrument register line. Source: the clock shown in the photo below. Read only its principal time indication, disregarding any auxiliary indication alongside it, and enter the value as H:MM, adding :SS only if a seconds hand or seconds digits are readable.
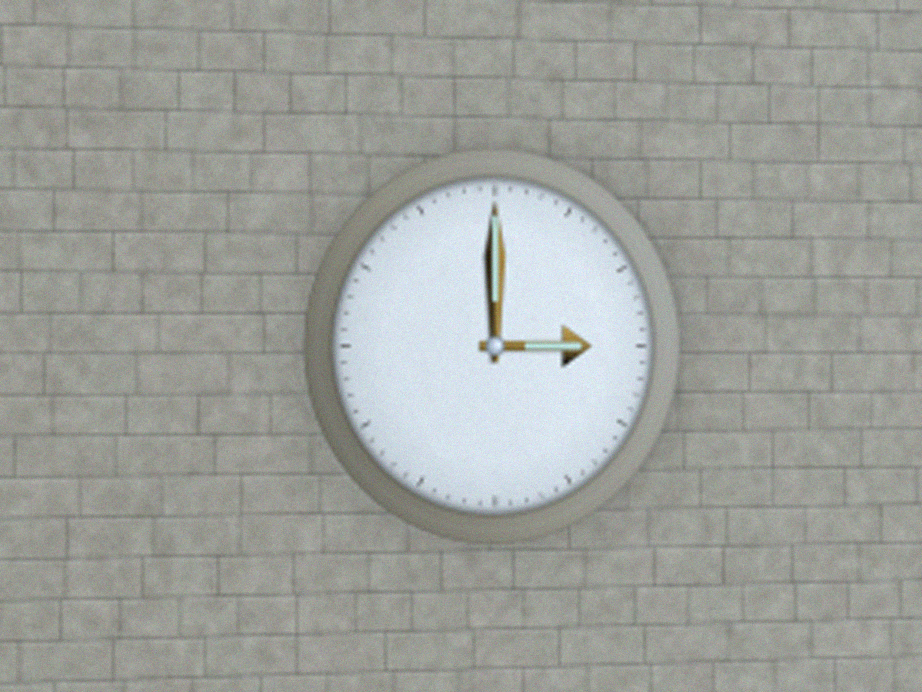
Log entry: 3:00
